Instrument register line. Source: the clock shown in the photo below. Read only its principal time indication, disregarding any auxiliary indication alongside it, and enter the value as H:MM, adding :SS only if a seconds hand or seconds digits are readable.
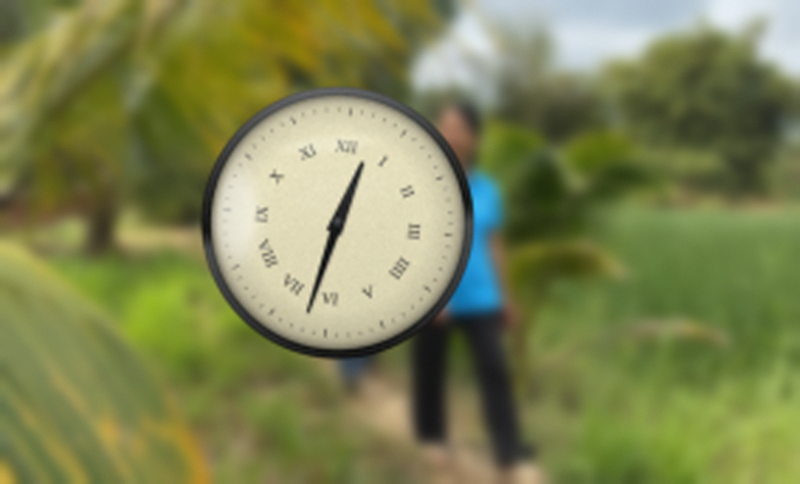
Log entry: 12:32
